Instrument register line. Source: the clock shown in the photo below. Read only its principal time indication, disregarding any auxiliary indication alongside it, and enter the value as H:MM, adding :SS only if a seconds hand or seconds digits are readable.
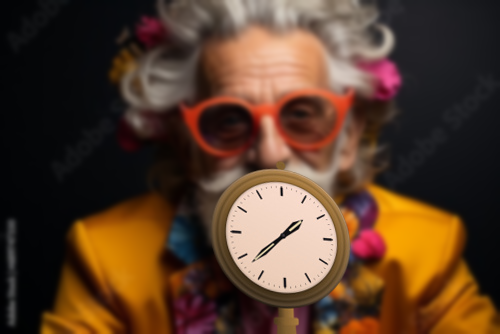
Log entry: 1:38
